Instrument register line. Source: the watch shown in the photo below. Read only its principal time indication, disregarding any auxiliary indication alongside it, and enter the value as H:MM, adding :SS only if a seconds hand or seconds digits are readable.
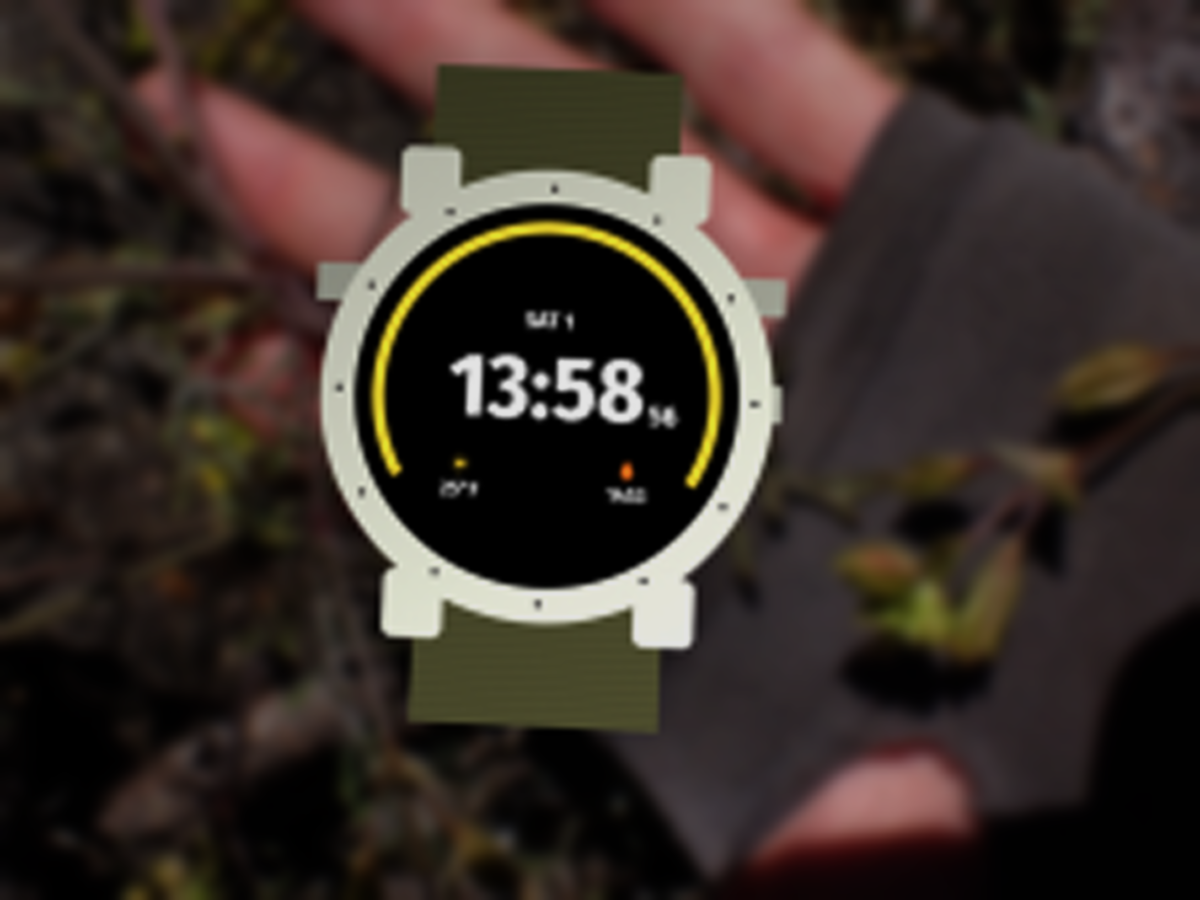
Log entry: 13:58
